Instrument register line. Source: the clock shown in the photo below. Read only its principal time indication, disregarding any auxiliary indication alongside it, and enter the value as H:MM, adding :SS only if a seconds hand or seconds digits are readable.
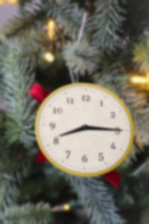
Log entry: 8:15
